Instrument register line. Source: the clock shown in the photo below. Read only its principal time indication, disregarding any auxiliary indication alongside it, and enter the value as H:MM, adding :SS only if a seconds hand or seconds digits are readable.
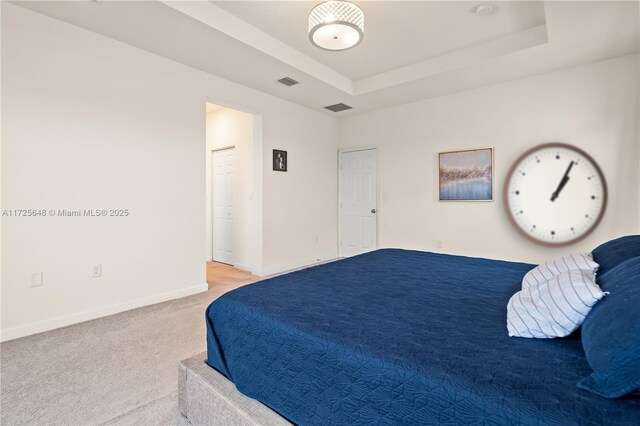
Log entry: 1:04
